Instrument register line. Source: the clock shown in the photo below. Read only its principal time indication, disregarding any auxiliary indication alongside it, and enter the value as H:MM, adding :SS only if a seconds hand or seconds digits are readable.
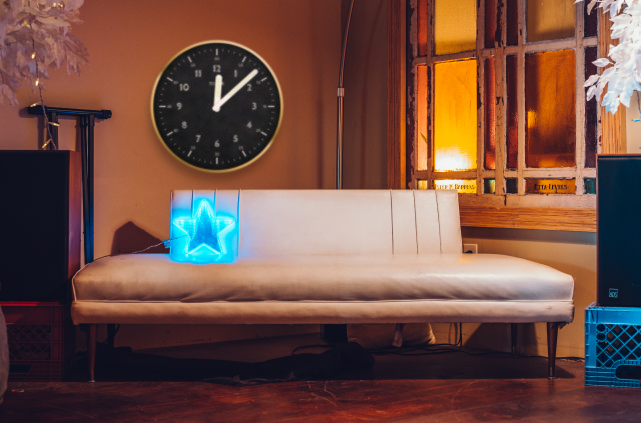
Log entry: 12:08
